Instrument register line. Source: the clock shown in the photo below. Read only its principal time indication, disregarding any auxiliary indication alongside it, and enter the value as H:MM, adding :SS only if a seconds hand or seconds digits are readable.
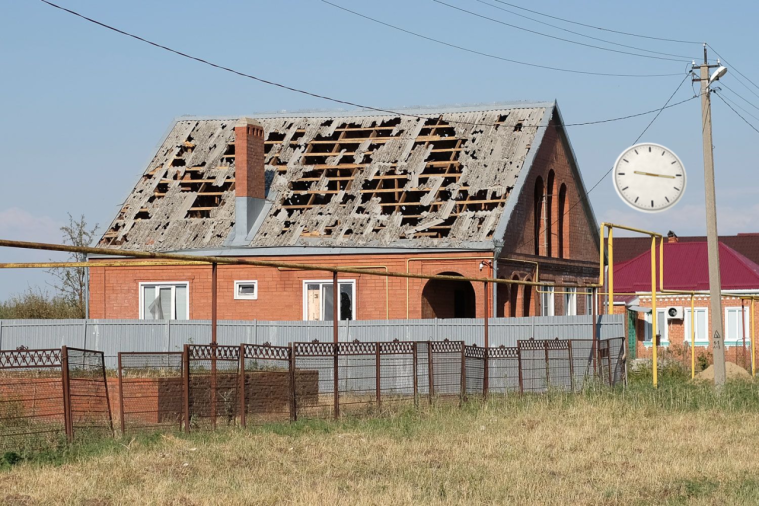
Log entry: 9:16
